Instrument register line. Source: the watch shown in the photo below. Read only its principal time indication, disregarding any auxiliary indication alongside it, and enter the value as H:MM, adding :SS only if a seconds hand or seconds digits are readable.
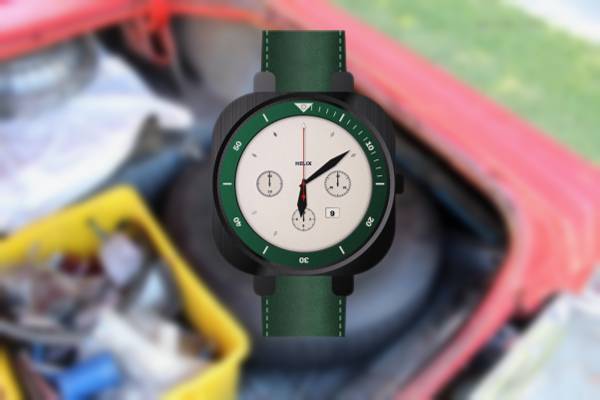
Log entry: 6:09
